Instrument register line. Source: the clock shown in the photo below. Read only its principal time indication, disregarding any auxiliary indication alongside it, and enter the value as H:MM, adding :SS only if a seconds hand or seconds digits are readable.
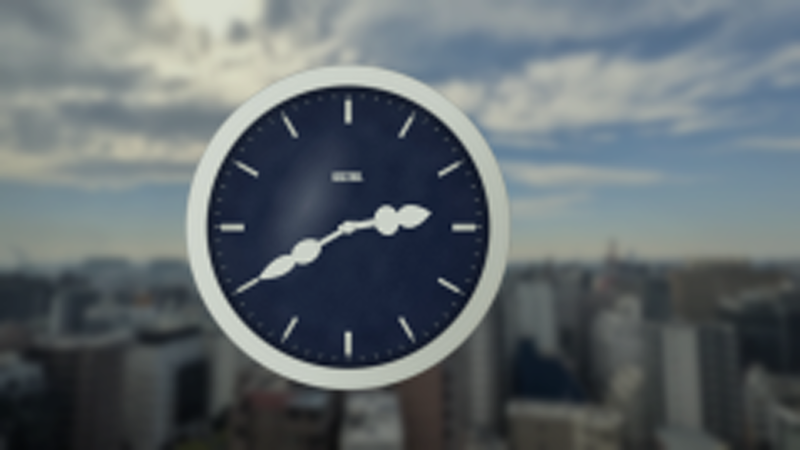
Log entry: 2:40
